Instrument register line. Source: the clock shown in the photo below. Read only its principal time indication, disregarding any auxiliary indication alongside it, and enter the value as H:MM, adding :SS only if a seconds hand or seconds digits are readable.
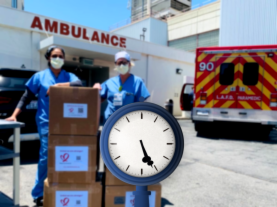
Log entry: 5:26
